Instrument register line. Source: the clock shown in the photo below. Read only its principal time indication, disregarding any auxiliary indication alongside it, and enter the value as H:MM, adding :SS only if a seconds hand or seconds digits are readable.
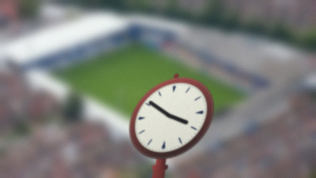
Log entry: 3:51
